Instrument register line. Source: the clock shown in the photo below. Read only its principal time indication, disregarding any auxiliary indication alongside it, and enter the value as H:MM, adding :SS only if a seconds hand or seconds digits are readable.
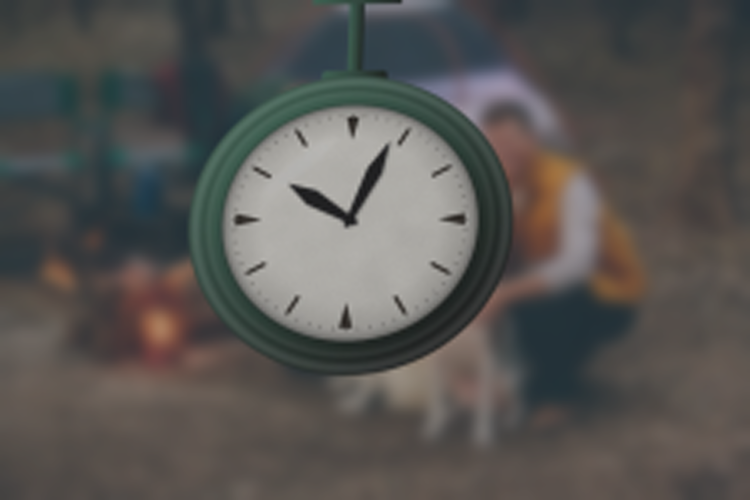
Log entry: 10:04
